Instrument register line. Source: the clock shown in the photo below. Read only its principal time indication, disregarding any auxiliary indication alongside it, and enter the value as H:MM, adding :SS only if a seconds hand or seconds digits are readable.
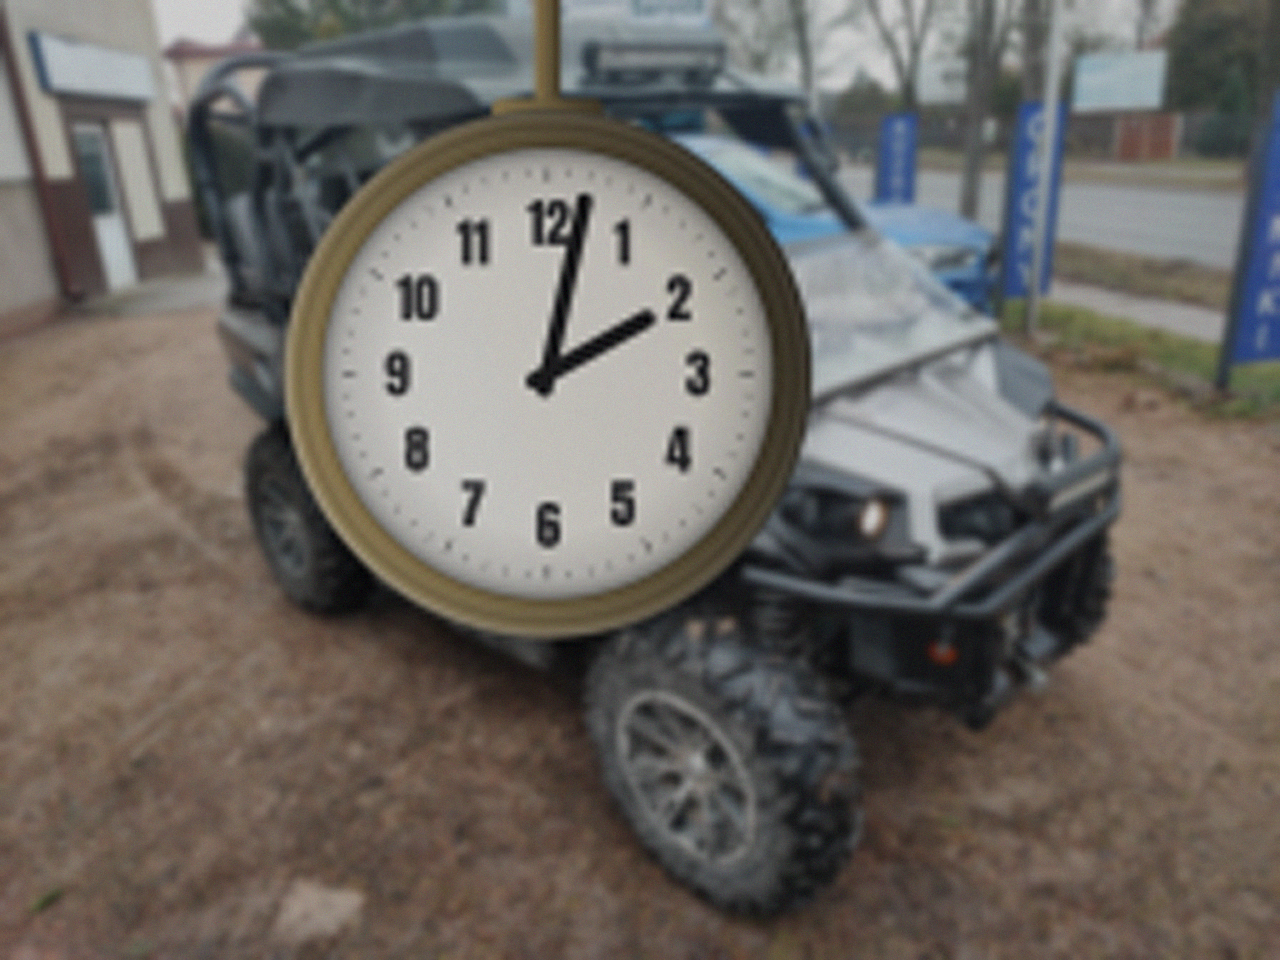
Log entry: 2:02
